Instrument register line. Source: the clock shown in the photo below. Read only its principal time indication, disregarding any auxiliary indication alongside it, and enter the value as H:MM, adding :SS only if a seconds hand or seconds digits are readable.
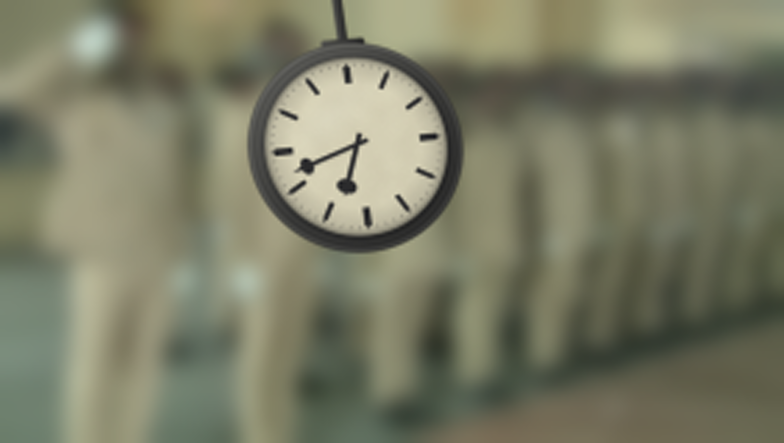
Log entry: 6:42
